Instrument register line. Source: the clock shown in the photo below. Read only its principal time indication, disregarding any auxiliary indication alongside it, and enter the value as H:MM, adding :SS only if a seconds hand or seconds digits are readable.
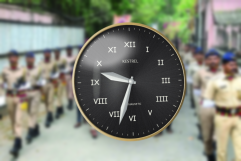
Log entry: 9:33
